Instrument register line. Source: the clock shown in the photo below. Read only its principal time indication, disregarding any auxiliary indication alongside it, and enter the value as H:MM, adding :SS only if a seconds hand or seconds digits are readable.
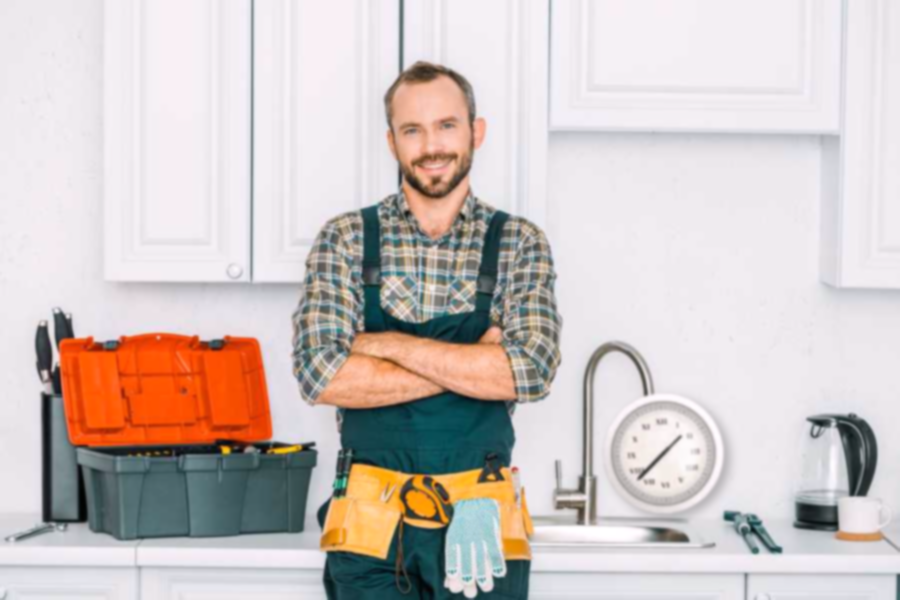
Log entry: 1:38
